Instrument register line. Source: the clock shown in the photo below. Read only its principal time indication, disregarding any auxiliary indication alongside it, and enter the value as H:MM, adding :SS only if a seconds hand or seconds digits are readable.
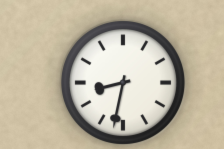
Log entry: 8:32
